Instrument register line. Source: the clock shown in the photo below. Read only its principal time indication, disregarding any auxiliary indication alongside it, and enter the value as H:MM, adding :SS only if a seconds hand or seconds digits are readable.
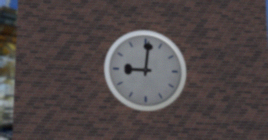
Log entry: 9:01
